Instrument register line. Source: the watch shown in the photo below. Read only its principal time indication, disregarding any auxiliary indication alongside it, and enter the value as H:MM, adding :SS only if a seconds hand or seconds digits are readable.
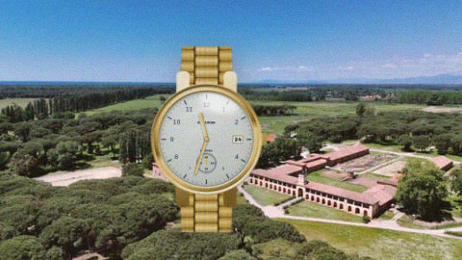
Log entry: 11:33
